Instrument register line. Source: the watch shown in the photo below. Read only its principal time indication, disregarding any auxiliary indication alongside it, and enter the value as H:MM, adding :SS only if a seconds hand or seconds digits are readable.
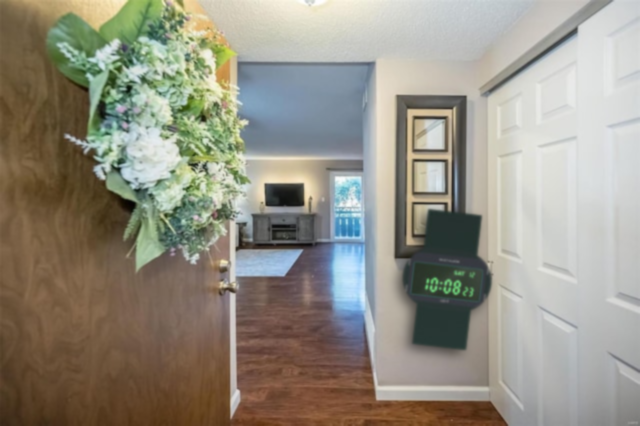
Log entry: 10:08
